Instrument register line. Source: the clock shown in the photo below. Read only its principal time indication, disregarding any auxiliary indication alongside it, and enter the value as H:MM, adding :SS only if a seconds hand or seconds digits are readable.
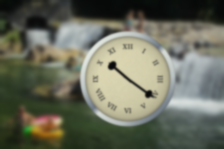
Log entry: 10:21
